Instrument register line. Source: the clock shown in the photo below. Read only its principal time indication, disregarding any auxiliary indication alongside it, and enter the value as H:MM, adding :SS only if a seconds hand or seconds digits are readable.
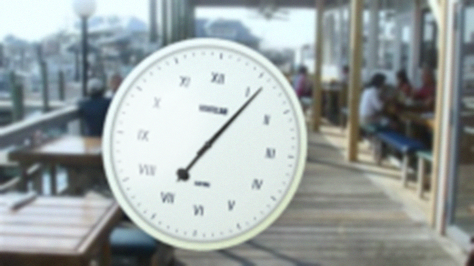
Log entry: 7:06
